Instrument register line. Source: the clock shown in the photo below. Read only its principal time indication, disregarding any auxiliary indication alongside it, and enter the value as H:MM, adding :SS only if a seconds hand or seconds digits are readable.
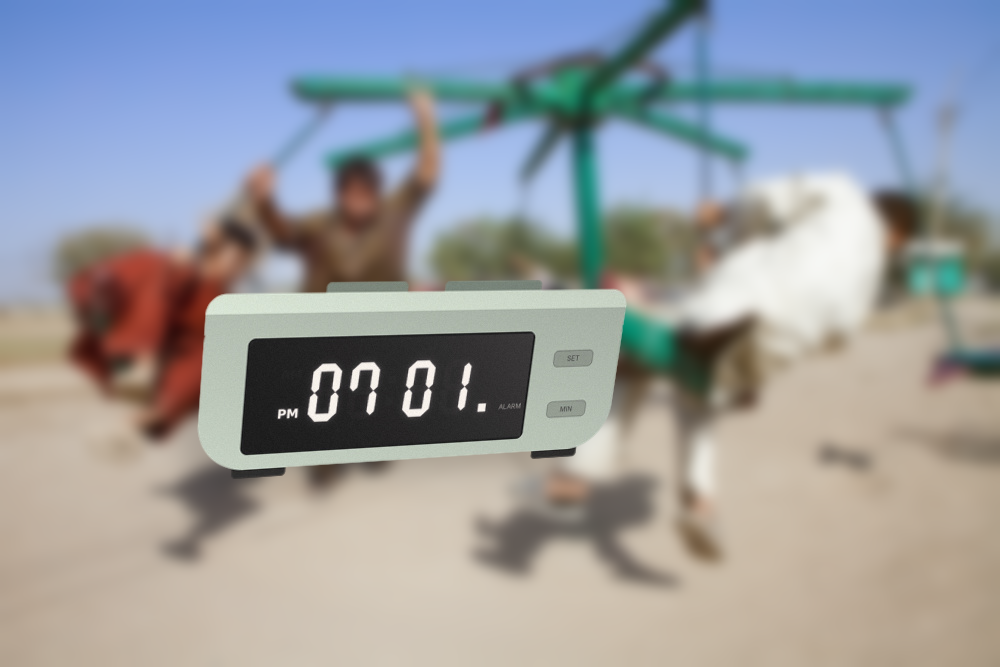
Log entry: 7:01
